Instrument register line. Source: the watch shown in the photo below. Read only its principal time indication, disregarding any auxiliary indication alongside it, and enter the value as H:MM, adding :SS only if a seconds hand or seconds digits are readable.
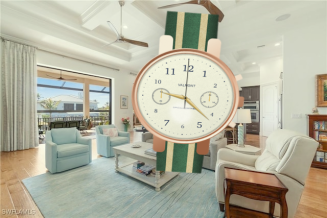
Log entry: 9:22
